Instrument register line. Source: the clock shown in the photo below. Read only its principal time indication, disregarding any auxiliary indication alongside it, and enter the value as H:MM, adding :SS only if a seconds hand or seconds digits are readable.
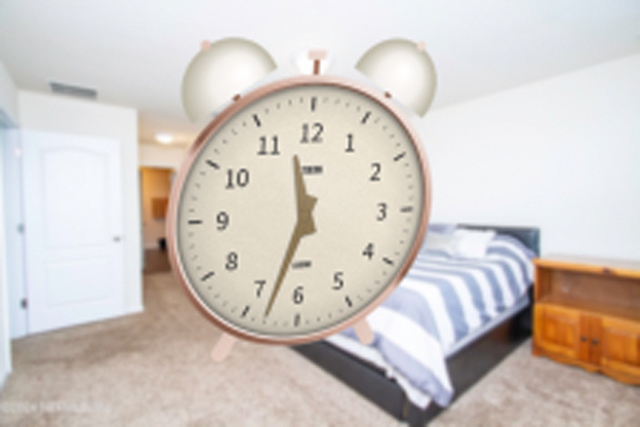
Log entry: 11:33
